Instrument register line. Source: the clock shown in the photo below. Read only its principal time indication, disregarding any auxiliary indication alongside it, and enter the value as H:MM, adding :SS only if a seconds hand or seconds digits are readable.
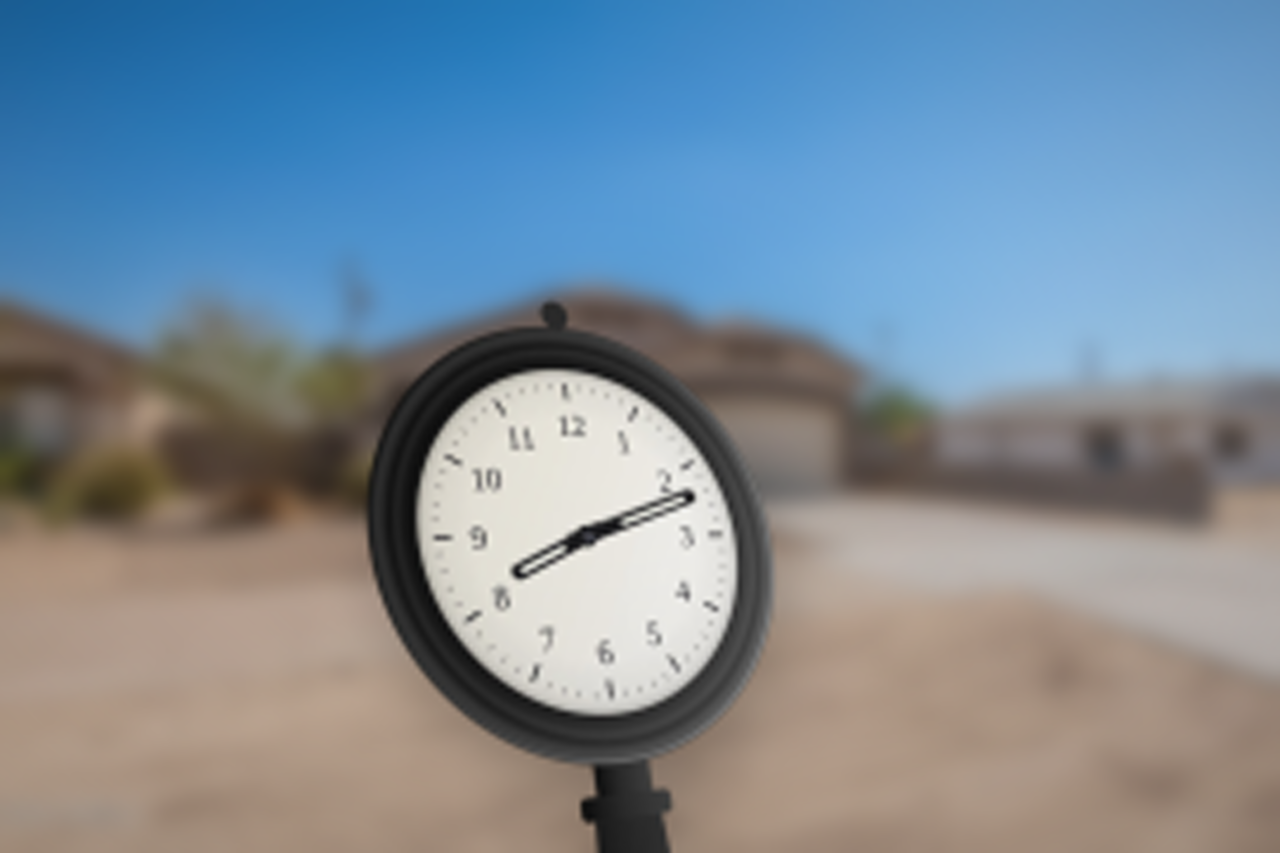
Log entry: 8:12
